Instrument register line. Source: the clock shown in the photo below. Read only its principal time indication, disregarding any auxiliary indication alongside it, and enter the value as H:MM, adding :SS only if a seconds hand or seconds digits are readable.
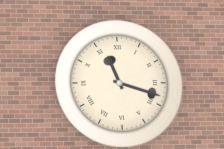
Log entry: 11:18
